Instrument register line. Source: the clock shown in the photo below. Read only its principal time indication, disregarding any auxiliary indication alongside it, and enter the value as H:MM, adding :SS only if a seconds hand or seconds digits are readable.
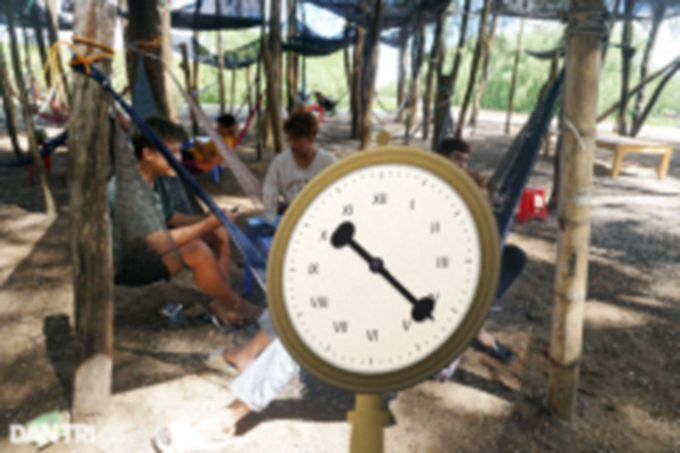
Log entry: 10:22
